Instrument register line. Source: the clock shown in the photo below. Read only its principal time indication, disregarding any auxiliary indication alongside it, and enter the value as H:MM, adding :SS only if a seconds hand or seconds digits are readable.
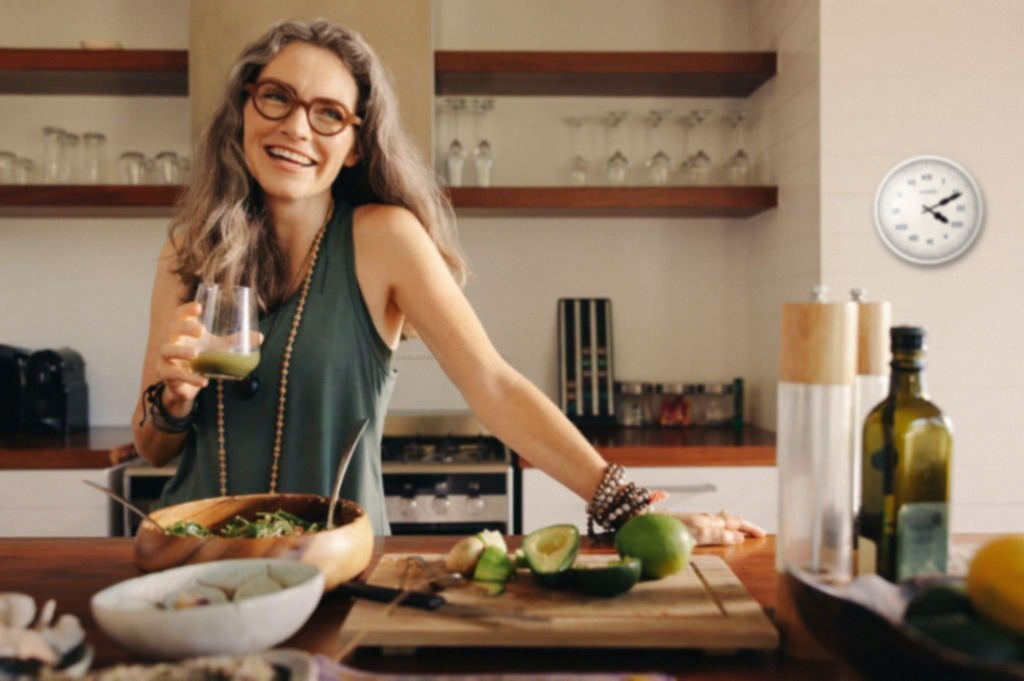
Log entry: 4:11
